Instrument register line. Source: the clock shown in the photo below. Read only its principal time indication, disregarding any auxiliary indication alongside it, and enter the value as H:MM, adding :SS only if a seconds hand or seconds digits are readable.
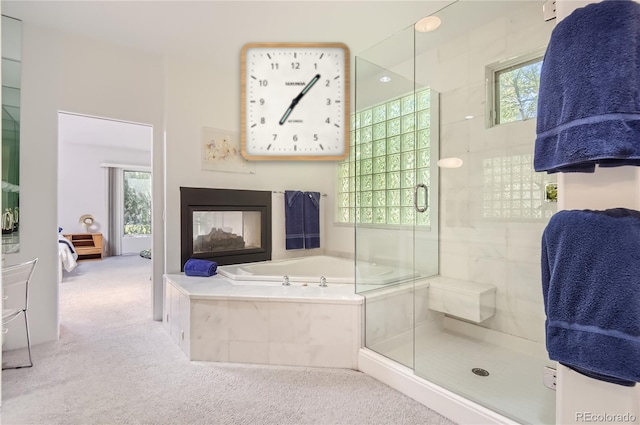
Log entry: 7:07
